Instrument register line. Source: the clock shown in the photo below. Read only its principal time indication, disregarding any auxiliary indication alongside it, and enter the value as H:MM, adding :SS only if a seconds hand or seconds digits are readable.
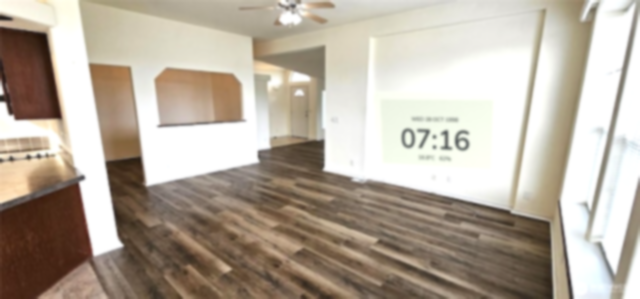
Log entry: 7:16
